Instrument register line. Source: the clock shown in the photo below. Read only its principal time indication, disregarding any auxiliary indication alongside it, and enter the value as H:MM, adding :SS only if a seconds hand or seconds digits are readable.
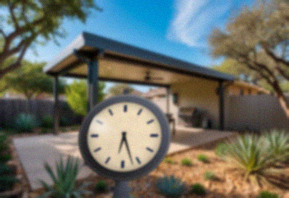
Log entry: 6:27
